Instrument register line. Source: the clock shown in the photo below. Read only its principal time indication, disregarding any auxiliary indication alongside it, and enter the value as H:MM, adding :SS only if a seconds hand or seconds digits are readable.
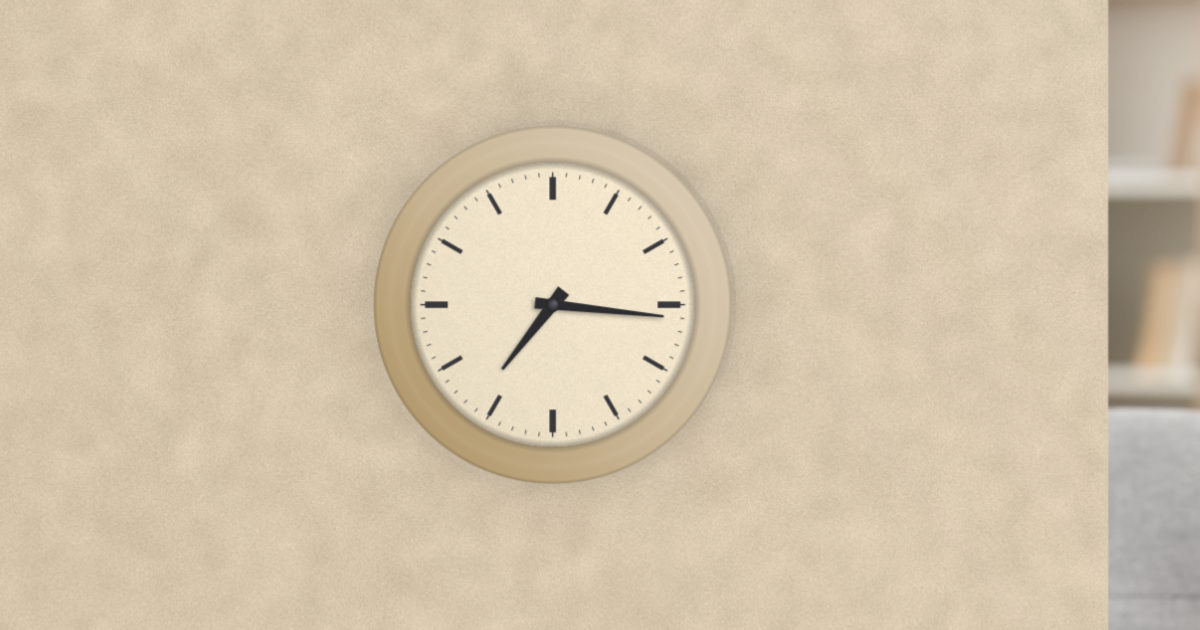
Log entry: 7:16
